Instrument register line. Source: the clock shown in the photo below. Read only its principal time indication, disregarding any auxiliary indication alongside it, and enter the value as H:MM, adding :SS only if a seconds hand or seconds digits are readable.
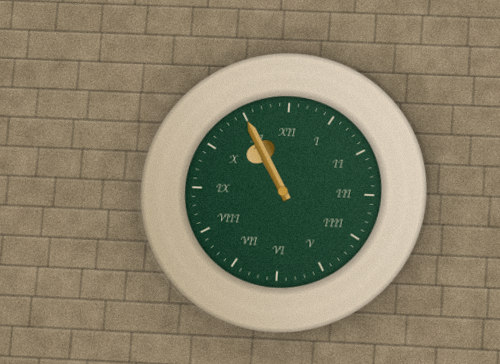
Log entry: 10:55
